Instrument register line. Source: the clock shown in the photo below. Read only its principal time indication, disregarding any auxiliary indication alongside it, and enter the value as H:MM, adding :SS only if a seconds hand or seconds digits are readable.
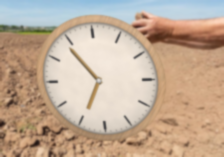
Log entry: 6:54
